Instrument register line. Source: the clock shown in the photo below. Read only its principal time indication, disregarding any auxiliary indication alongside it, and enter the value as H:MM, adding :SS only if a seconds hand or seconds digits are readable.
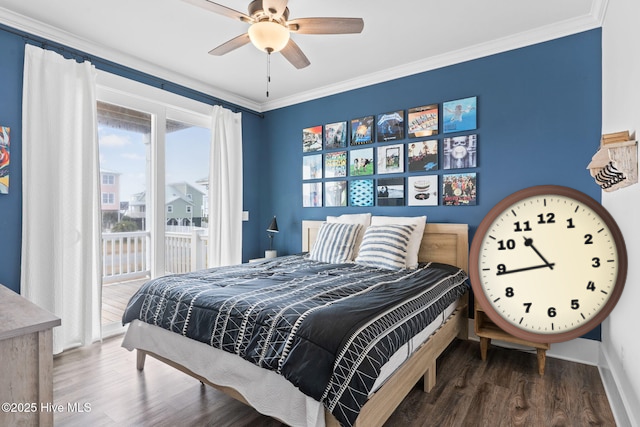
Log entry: 10:44
